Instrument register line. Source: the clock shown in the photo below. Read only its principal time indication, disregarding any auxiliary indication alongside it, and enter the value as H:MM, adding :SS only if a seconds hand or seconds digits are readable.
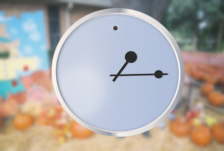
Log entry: 1:15
